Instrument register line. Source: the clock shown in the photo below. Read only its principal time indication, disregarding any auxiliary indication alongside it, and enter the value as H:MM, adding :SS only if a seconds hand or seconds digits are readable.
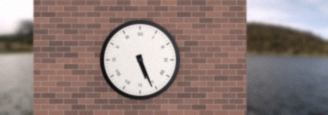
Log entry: 5:26
